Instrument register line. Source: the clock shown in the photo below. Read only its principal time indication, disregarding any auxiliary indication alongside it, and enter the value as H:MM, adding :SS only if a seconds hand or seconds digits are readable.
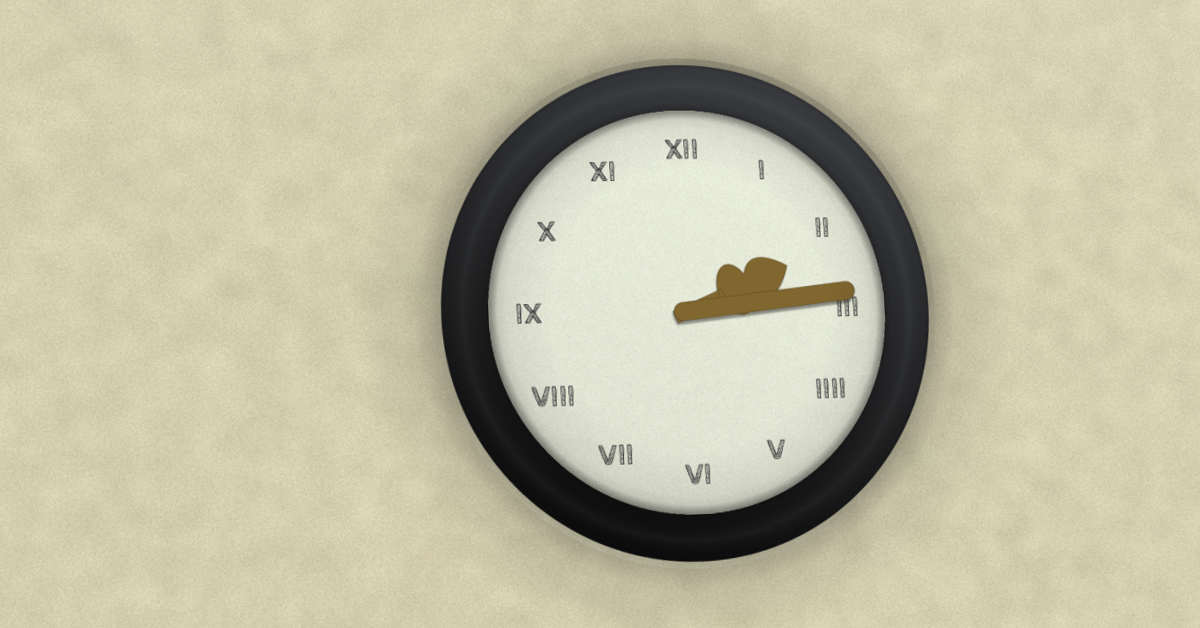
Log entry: 2:14
